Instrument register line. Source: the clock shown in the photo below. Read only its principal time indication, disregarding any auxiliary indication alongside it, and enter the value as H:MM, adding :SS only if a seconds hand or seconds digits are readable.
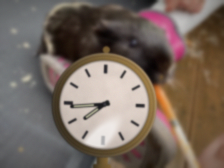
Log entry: 7:44
